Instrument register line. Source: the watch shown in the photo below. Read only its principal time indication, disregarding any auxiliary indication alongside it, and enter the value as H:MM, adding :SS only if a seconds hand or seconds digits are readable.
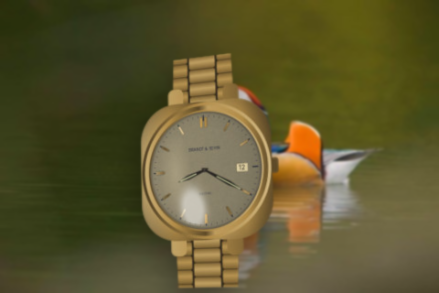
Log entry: 8:20
